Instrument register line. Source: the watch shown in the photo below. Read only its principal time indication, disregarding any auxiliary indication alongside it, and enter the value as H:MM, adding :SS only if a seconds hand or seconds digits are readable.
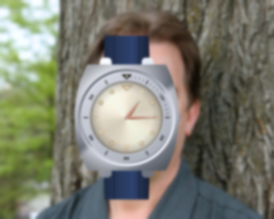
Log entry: 1:15
